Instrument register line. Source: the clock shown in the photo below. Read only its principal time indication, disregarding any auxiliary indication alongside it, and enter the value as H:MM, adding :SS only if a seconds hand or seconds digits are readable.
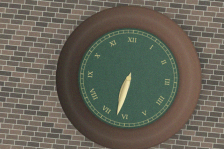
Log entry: 6:32
